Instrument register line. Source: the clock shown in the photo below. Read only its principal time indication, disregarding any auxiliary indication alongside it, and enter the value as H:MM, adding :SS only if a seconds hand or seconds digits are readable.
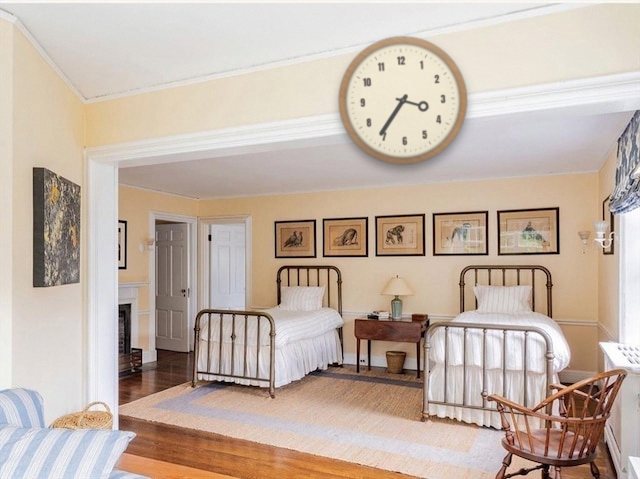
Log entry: 3:36
